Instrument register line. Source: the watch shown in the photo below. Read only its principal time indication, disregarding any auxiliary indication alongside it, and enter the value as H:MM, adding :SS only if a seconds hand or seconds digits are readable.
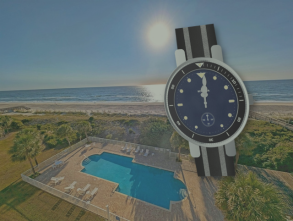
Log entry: 12:01
